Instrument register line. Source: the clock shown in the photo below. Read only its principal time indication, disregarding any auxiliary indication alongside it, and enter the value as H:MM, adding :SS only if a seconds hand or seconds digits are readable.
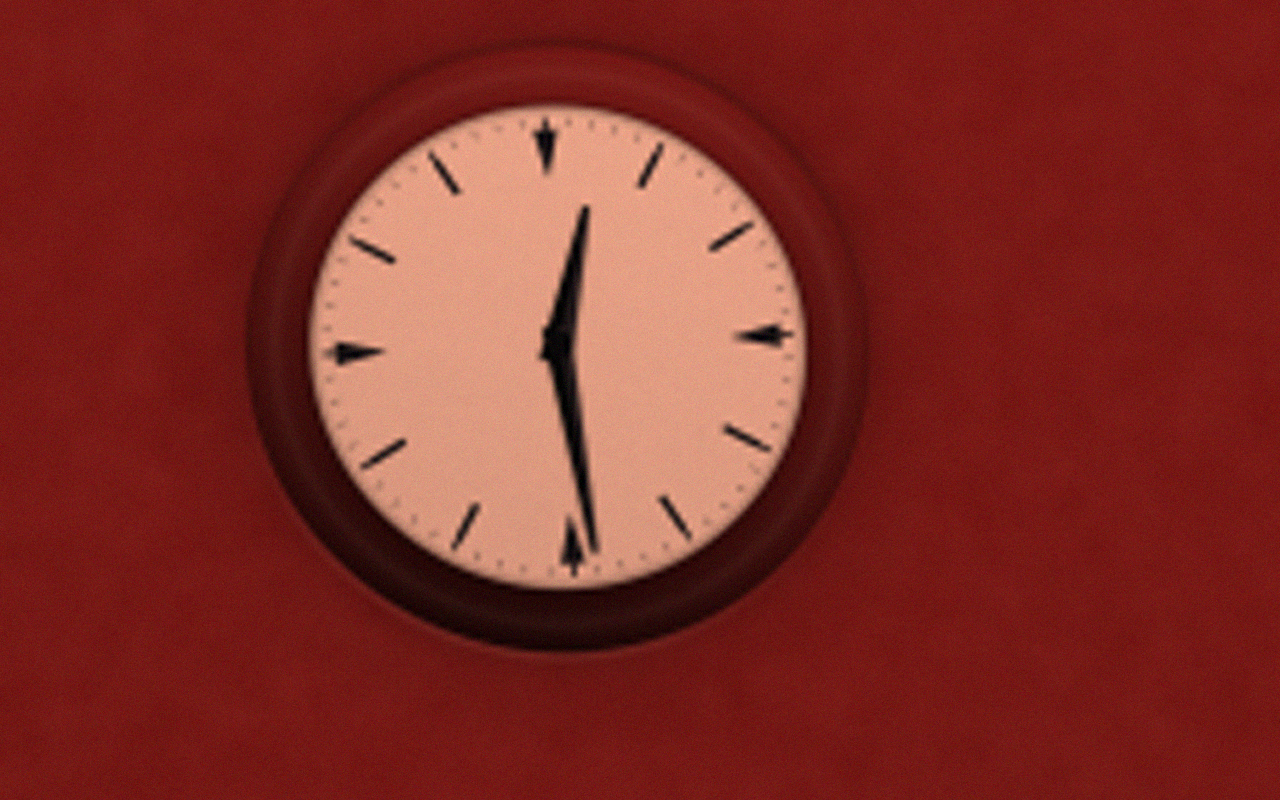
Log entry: 12:29
